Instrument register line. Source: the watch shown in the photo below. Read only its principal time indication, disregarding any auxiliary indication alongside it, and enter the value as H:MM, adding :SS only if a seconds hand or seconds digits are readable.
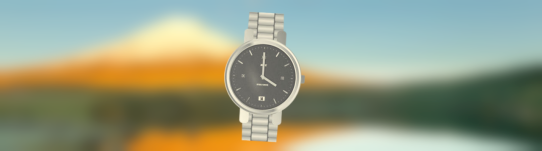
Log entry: 4:00
